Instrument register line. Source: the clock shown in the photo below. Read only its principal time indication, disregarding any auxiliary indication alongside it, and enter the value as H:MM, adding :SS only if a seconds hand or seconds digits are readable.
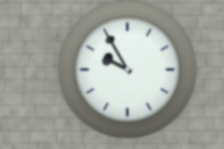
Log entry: 9:55
